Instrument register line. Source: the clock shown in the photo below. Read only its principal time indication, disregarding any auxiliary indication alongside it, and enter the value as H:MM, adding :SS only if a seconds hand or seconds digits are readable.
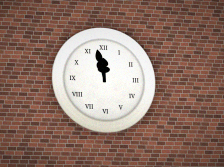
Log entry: 11:58
